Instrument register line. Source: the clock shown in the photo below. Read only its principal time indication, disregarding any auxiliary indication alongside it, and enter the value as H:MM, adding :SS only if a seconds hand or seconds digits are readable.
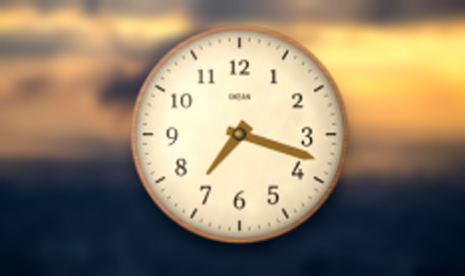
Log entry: 7:18
